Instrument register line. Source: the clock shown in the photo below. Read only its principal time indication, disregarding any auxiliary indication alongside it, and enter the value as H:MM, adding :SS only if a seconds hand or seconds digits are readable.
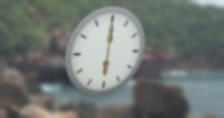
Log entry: 6:00
